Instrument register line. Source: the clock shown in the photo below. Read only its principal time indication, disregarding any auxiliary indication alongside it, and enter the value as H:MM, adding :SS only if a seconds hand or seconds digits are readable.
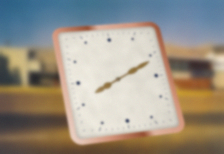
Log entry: 8:11
